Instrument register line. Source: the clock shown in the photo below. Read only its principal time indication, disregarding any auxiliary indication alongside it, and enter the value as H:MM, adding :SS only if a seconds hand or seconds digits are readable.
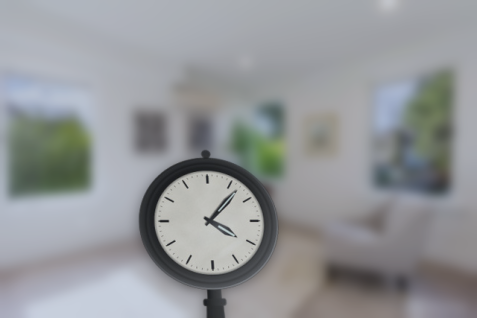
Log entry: 4:07
